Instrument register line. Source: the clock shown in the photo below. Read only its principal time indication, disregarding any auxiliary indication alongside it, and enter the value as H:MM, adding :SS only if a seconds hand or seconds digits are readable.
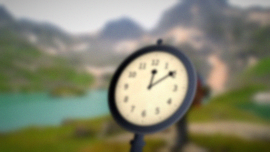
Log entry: 12:09
